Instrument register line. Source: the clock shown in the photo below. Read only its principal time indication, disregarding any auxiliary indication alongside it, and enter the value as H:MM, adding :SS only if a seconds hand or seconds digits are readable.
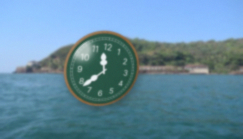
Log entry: 11:38
